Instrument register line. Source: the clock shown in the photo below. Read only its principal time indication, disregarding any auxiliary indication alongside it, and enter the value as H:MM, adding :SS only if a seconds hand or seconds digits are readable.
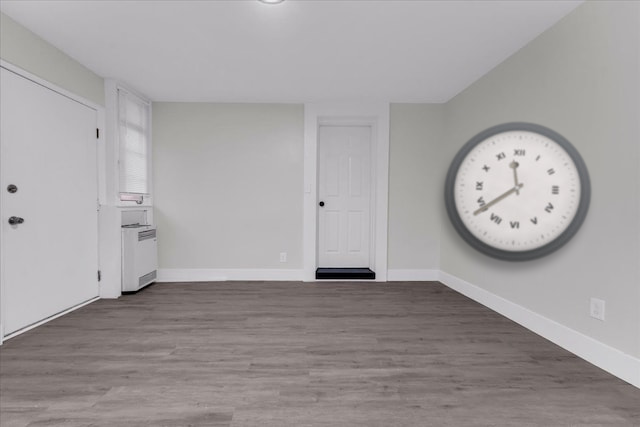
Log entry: 11:39
